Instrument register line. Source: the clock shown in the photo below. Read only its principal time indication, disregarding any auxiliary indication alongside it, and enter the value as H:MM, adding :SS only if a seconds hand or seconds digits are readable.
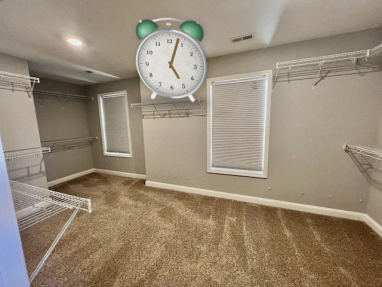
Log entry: 5:03
